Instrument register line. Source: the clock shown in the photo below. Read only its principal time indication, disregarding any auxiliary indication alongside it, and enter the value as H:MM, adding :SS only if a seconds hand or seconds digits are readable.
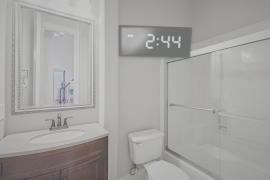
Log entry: 2:44
